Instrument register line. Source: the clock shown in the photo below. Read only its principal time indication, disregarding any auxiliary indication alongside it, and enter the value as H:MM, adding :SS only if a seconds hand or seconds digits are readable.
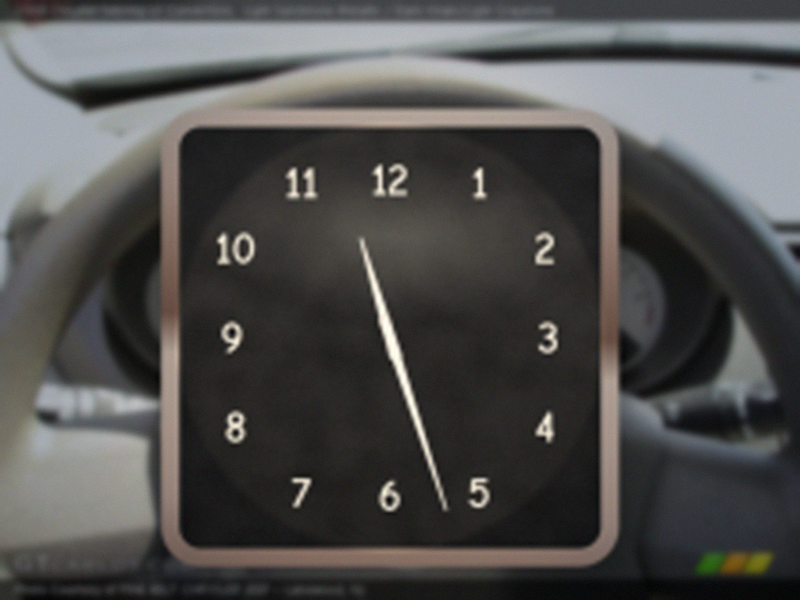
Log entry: 11:27
